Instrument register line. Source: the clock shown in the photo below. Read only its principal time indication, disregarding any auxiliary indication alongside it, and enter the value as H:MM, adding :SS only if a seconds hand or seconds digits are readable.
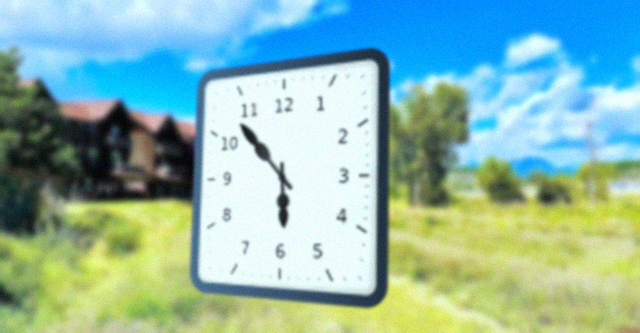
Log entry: 5:53
